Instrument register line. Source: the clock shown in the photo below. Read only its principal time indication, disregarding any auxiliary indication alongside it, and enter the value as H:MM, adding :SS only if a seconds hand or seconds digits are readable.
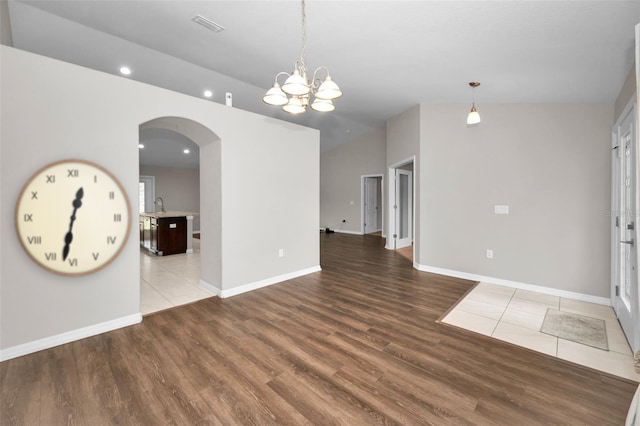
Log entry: 12:32
